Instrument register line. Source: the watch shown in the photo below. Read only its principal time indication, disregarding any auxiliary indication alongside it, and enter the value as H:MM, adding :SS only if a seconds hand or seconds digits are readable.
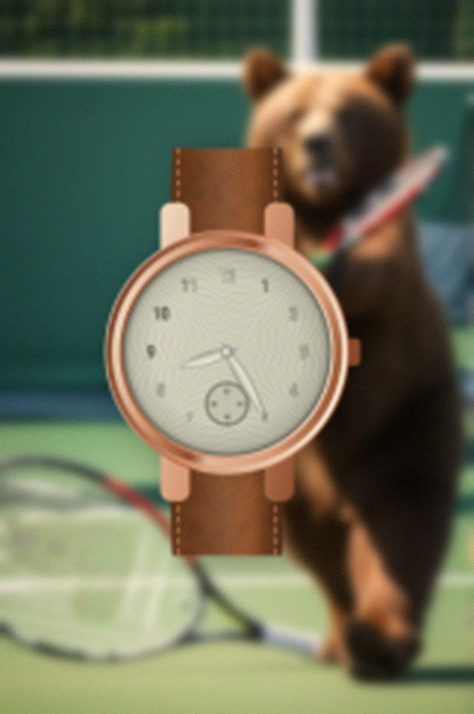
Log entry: 8:25
